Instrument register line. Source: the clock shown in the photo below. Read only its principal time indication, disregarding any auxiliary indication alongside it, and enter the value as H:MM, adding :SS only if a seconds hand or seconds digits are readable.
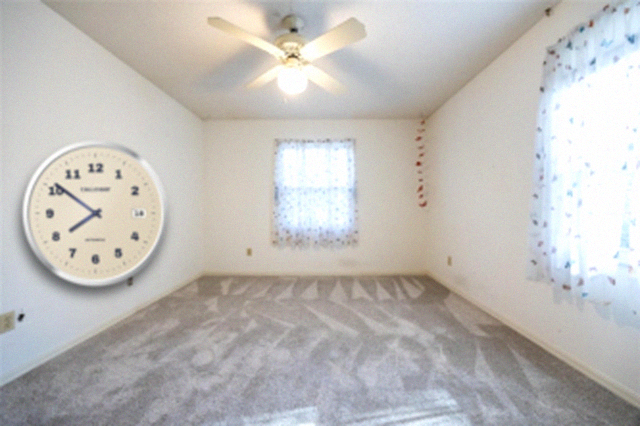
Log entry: 7:51
